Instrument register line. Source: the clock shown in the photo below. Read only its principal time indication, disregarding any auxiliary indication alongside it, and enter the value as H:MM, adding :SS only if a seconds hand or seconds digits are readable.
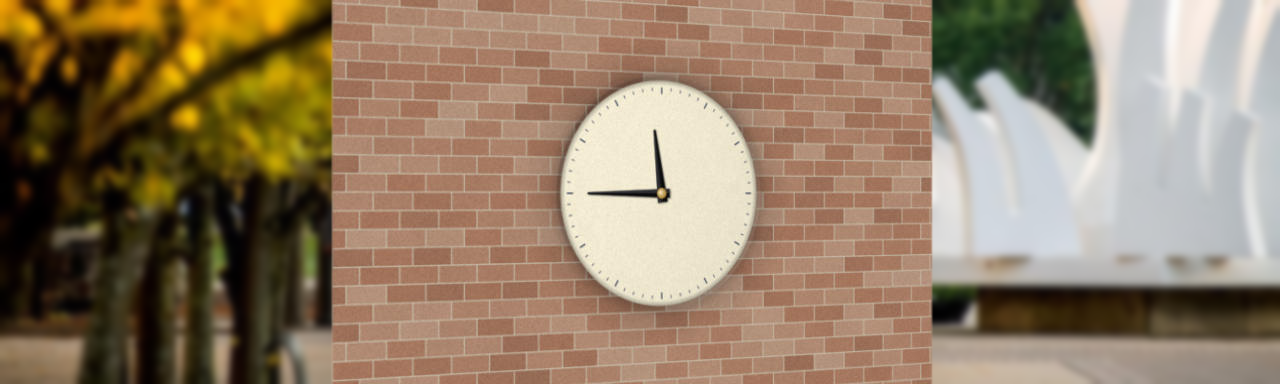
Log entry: 11:45
